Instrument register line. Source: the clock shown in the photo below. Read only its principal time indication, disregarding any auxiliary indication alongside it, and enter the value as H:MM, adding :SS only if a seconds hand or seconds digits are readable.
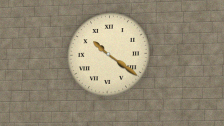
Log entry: 10:21
